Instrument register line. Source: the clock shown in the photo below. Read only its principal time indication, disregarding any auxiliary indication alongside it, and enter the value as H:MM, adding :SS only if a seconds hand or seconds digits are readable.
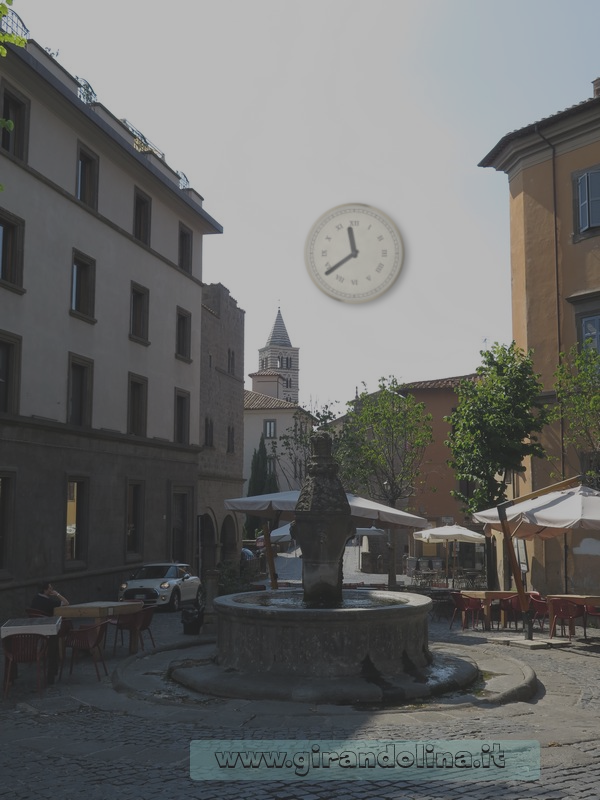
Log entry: 11:39
